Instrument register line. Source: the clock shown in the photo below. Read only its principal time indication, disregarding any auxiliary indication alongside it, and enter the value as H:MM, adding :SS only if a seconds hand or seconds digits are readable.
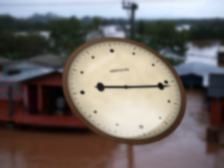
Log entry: 9:16
